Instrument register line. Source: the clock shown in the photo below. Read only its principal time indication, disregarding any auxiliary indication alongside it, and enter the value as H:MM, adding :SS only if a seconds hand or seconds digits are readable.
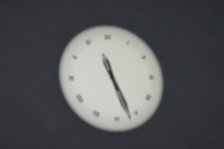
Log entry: 11:27
